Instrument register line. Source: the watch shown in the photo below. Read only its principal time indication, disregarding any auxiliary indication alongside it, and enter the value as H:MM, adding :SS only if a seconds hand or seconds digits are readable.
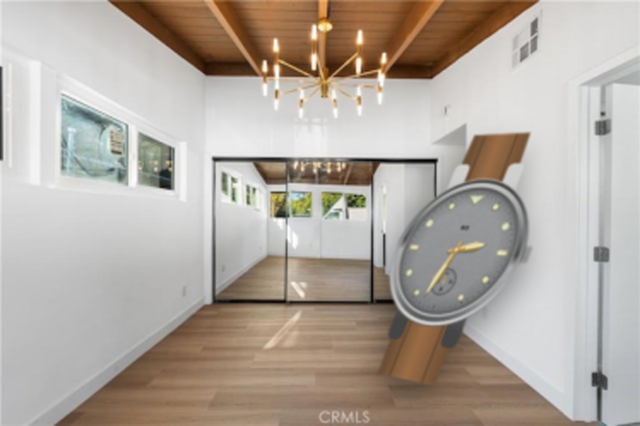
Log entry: 2:33
